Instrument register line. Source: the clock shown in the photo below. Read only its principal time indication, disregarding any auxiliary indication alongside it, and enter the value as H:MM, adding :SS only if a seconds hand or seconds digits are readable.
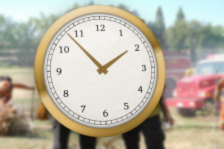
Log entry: 1:53
